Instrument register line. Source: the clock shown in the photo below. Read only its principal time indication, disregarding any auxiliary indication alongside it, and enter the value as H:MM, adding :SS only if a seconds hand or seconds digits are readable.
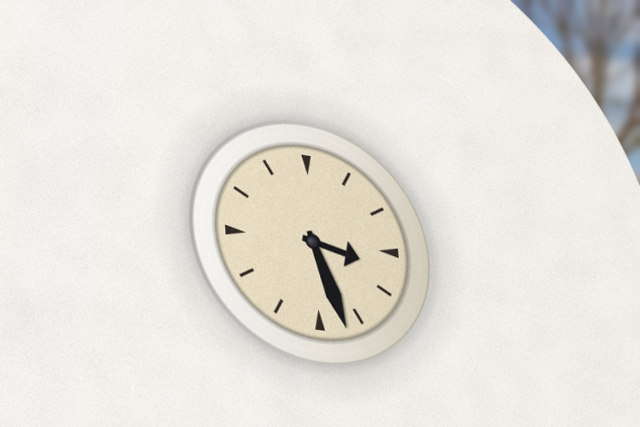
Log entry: 3:27
